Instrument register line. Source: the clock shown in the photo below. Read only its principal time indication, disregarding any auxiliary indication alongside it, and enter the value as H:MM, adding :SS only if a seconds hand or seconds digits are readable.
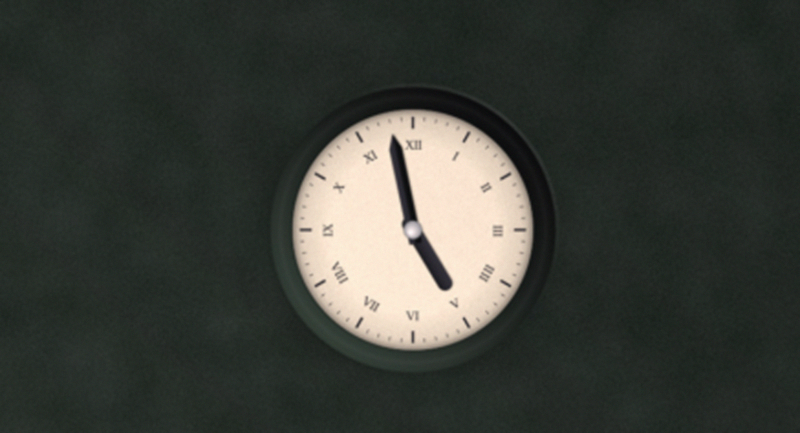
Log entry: 4:58
